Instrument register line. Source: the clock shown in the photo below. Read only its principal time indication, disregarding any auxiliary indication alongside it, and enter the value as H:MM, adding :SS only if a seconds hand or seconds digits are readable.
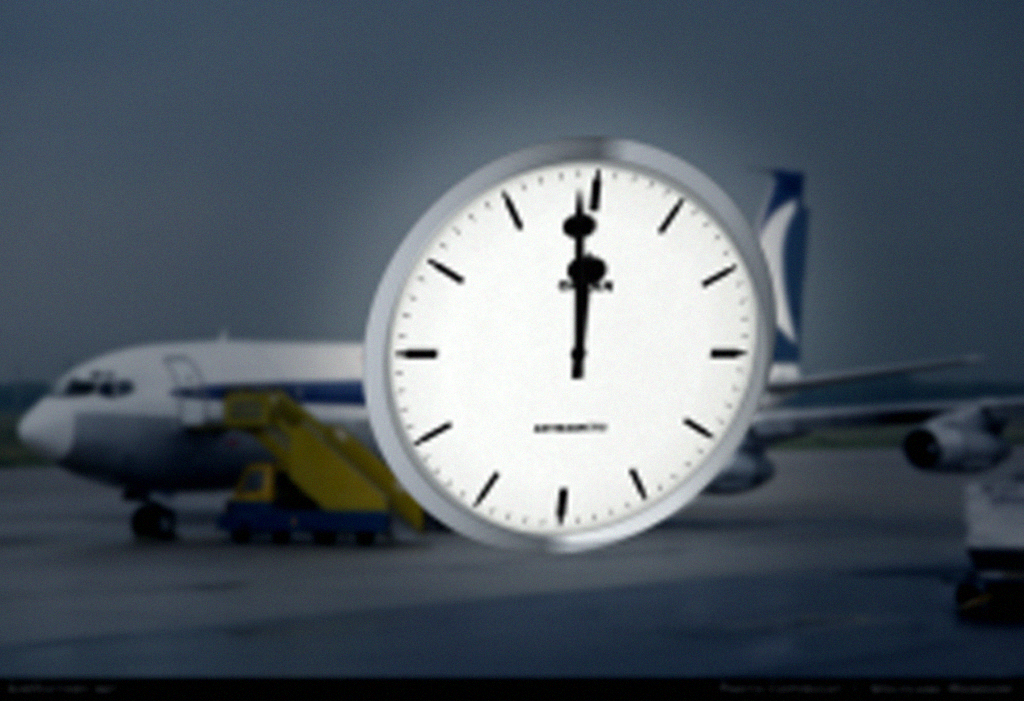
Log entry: 11:59
